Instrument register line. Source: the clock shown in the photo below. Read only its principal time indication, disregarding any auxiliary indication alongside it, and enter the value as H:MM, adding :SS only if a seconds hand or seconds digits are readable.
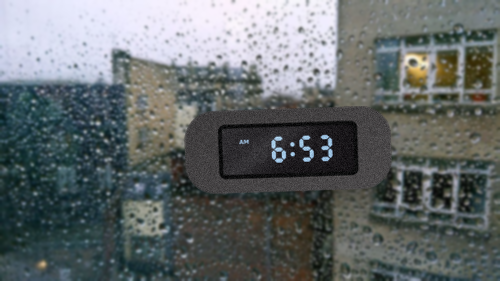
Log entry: 6:53
